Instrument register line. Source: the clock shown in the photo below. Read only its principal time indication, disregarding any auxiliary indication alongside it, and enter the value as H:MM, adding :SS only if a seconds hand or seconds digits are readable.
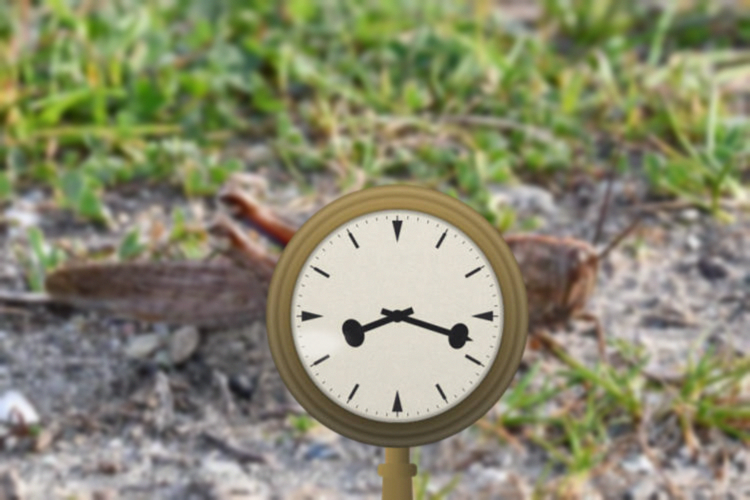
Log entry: 8:18
